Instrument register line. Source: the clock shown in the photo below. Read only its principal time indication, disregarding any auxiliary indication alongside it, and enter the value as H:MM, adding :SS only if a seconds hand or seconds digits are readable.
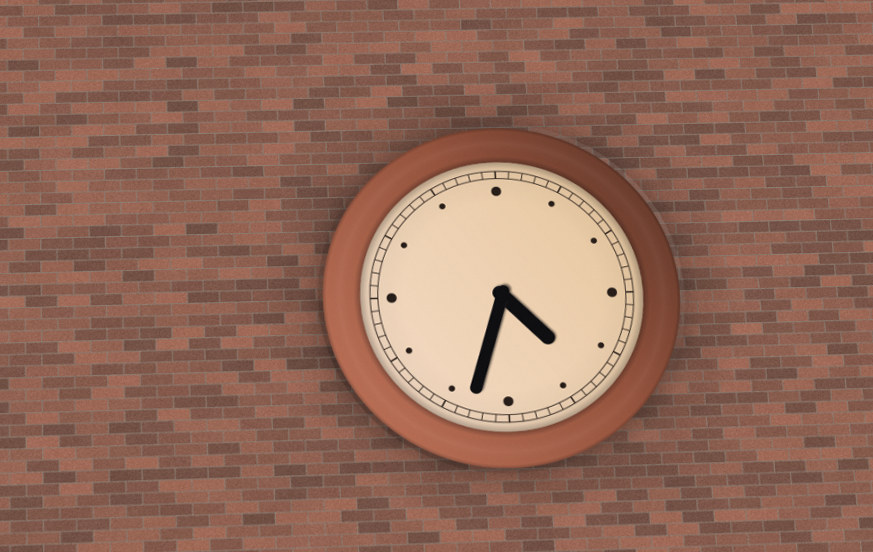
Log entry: 4:33
